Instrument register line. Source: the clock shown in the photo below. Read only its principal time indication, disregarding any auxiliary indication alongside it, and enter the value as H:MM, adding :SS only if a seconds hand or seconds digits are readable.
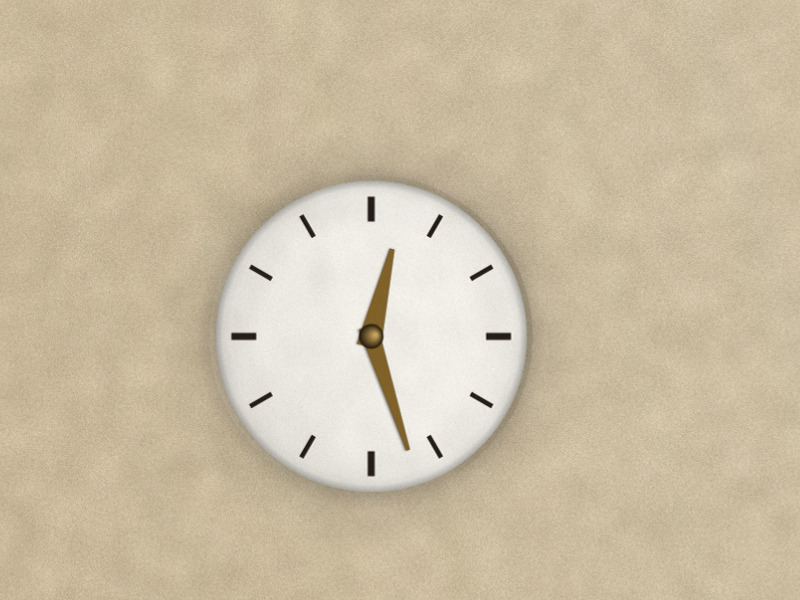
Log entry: 12:27
